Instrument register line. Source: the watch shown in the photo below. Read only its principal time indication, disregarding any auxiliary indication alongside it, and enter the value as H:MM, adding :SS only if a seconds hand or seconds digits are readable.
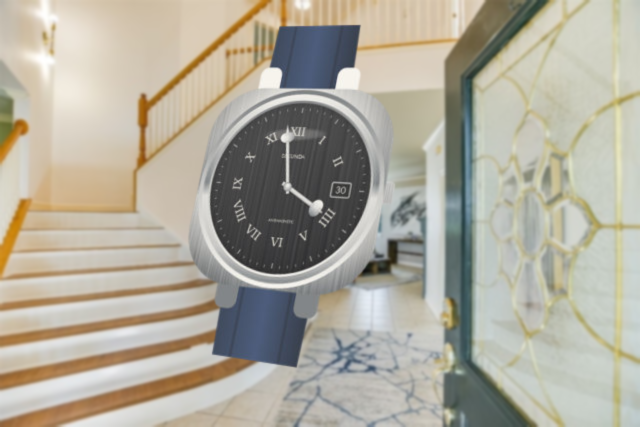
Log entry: 3:58
